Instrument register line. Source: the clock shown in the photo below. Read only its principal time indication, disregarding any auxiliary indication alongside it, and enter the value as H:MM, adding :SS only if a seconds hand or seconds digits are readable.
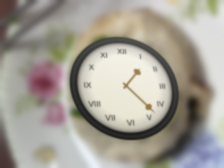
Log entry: 1:23
